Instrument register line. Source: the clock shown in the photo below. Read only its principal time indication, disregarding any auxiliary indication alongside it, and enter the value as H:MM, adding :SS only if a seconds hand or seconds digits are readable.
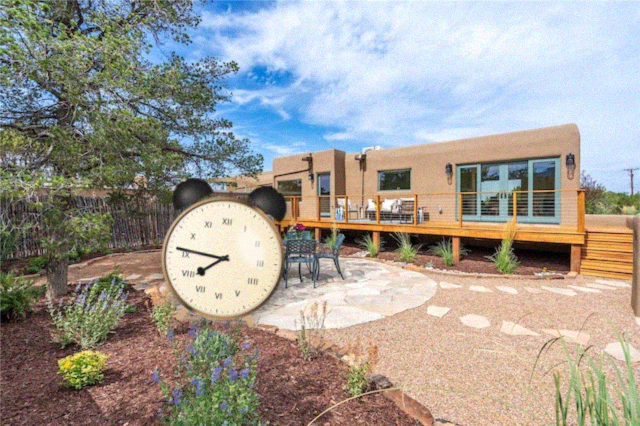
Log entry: 7:46
